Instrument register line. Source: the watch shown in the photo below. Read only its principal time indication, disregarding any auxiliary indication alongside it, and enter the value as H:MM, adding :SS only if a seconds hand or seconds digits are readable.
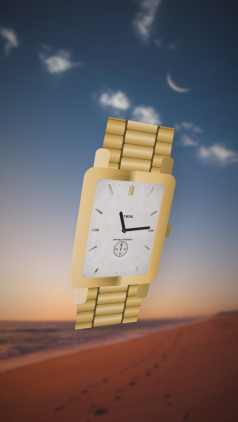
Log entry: 11:14
